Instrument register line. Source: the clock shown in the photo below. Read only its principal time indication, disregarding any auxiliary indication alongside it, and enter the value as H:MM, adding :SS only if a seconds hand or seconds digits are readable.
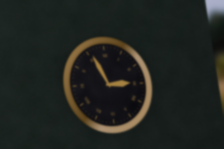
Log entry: 2:56
